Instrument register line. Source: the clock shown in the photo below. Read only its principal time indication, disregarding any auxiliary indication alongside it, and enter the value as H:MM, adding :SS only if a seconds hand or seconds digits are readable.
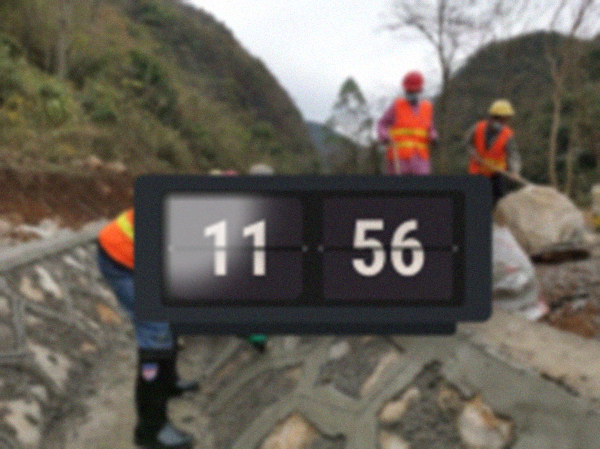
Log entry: 11:56
